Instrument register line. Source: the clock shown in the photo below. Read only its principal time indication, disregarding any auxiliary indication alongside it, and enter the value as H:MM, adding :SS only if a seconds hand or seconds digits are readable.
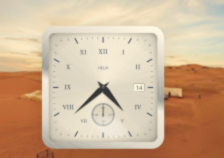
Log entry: 4:38
